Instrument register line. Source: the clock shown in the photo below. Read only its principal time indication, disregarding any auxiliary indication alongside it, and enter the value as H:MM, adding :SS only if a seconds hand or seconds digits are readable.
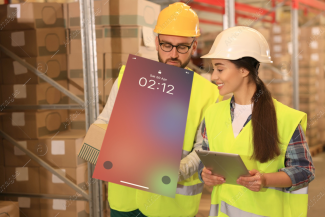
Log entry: 2:12
